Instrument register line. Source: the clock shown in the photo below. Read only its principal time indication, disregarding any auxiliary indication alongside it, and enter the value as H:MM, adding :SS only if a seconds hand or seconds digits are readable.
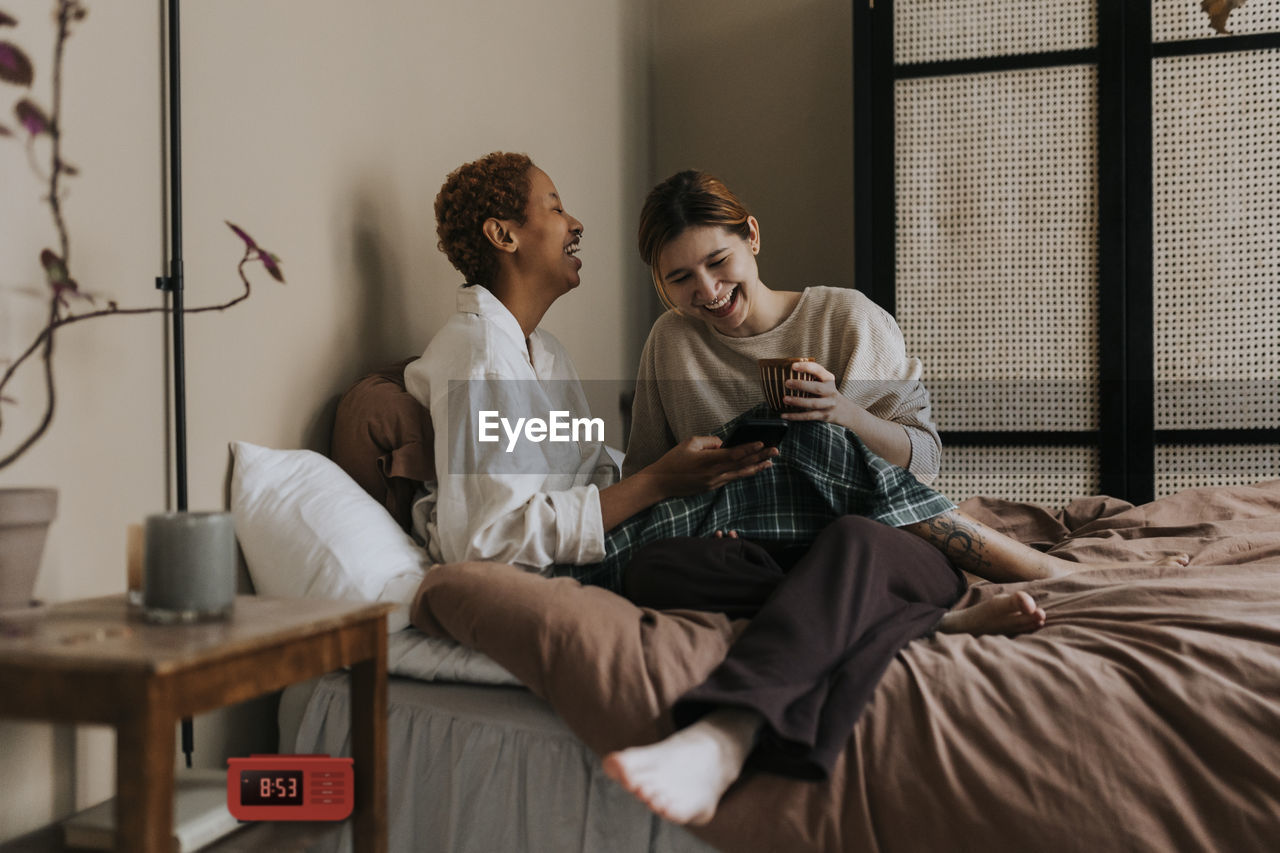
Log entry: 8:53
